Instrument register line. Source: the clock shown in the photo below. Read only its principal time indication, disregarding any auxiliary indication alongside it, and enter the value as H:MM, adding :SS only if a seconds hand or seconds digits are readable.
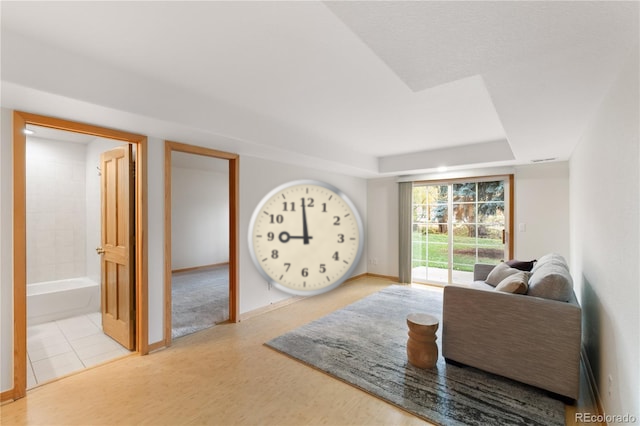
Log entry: 8:59
